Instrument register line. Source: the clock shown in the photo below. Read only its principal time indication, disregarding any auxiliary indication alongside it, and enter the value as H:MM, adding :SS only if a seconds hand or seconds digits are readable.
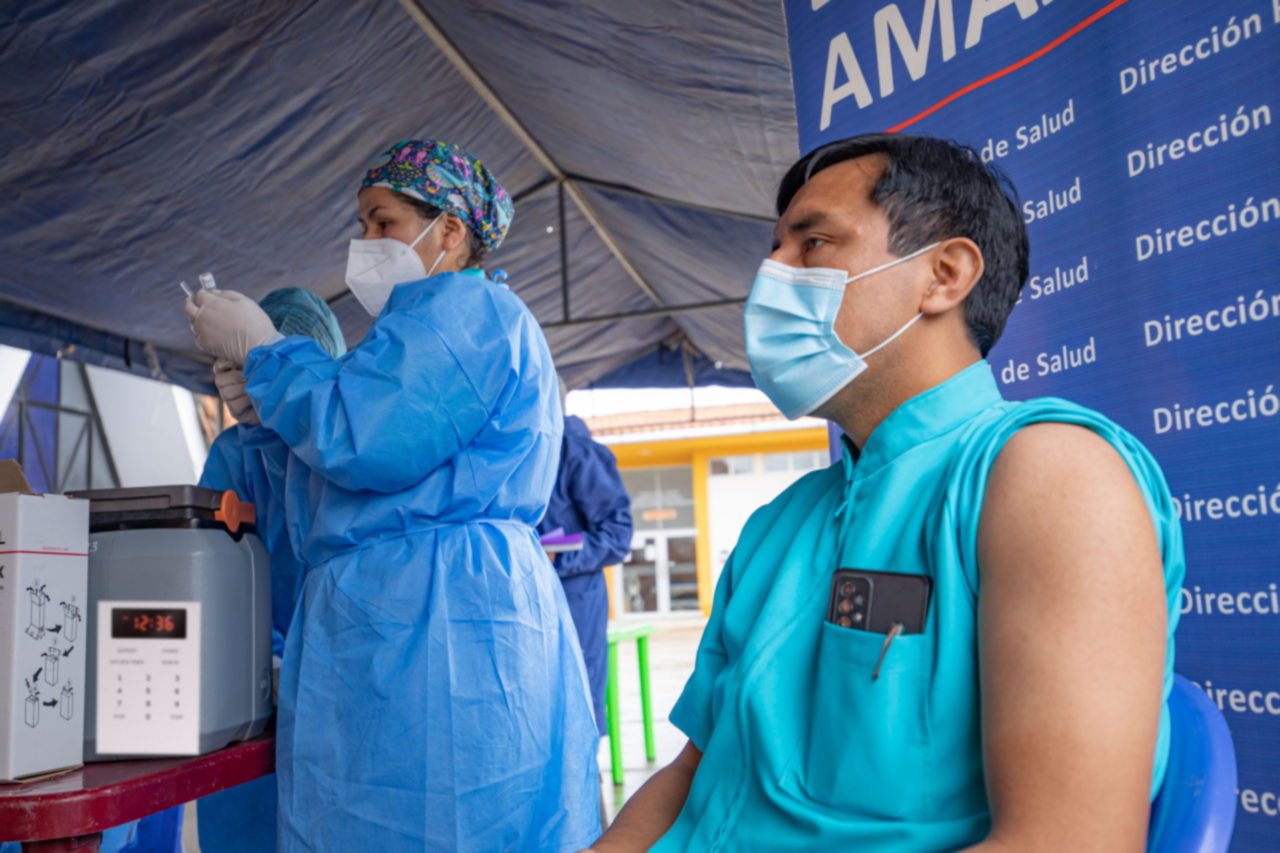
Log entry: 12:36
